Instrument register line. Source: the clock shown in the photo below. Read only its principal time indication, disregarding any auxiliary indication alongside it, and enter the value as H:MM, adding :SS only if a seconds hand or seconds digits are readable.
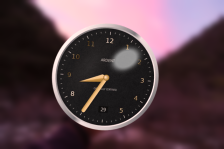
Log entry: 8:35
